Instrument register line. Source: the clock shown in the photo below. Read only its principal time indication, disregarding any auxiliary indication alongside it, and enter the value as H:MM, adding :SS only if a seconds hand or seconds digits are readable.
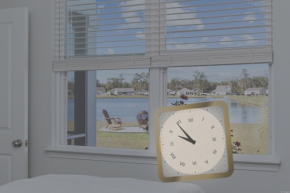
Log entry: 9:54
